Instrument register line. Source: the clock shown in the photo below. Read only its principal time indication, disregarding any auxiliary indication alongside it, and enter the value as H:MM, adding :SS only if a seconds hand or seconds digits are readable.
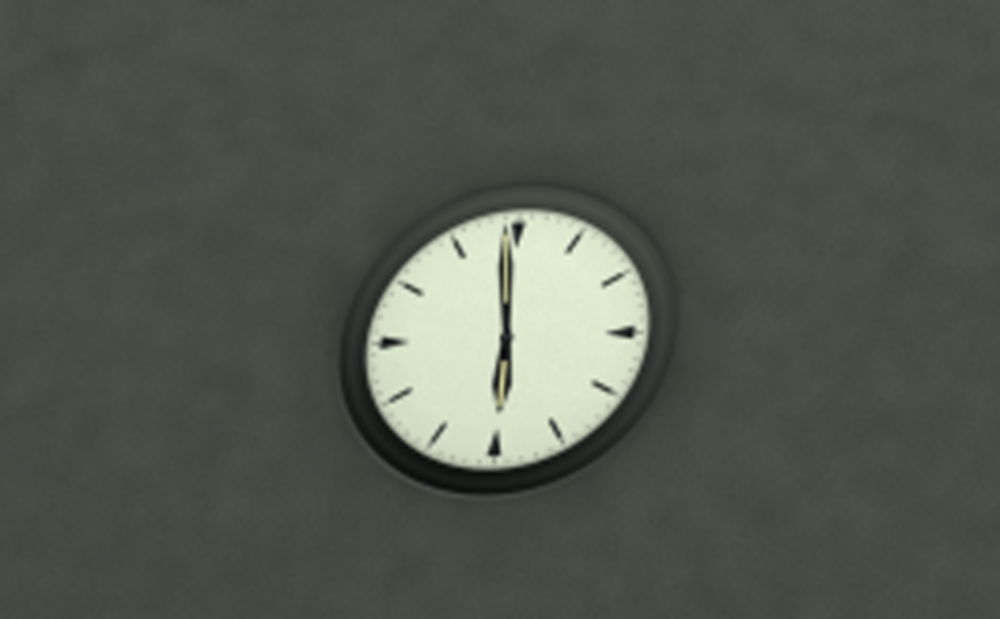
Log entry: 5:59
